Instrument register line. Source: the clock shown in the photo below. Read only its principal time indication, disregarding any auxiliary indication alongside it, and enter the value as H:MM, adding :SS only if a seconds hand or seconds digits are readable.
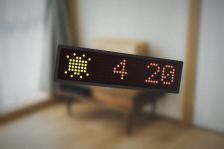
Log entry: 4:20
